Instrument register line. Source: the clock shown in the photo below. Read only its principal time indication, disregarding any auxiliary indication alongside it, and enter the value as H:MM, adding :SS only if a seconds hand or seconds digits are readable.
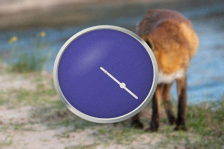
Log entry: 4:22
